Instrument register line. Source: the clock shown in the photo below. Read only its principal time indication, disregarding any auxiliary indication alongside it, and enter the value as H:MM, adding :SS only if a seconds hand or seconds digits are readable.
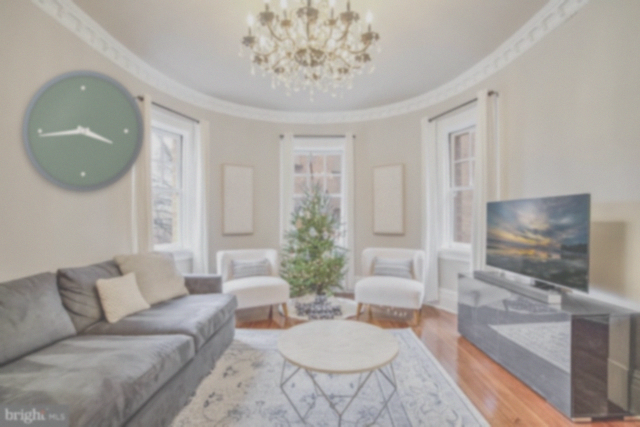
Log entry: 3:44
